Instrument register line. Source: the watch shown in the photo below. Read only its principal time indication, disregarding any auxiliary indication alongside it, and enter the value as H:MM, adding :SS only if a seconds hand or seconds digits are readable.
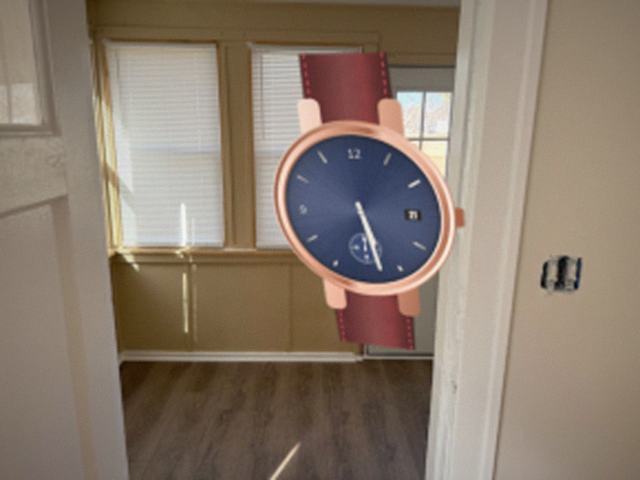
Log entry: 5:28
